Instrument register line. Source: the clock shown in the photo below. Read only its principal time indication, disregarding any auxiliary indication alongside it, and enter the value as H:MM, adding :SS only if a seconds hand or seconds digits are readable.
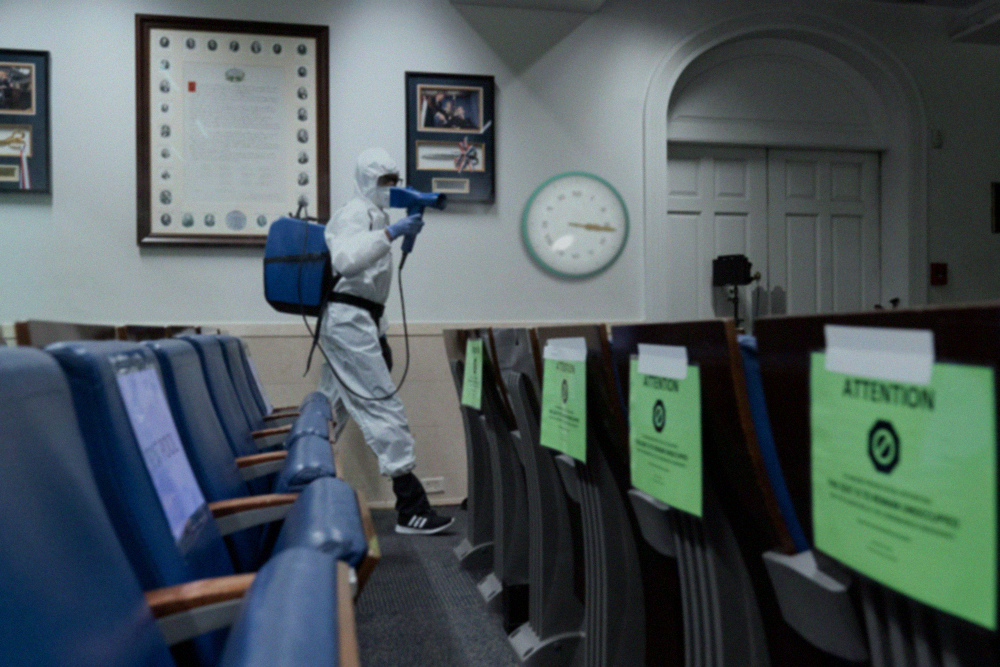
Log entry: 3:16
